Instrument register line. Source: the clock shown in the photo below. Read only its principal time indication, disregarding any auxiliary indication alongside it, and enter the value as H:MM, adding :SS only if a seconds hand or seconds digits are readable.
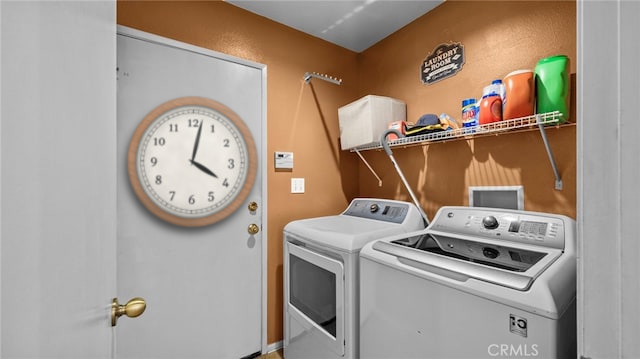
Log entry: 4:02
